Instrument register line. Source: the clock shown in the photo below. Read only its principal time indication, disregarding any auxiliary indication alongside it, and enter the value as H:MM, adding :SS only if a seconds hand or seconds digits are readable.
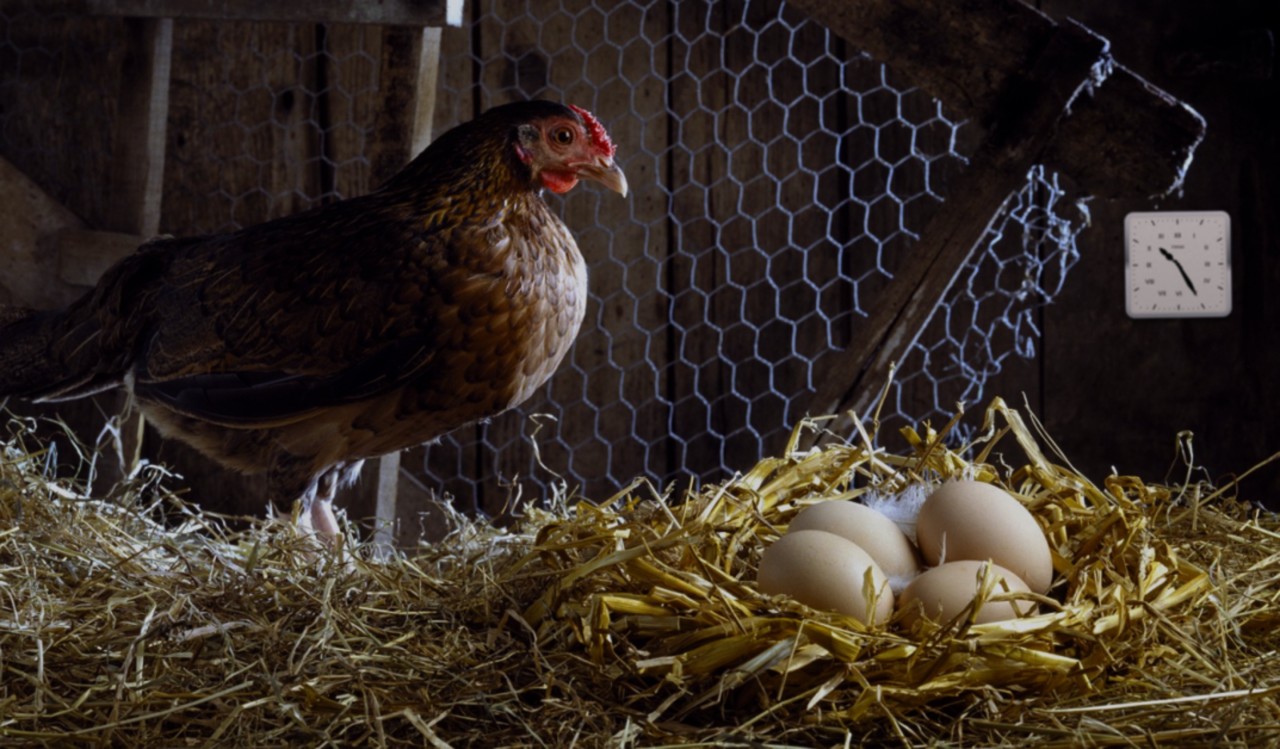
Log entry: 10:25
